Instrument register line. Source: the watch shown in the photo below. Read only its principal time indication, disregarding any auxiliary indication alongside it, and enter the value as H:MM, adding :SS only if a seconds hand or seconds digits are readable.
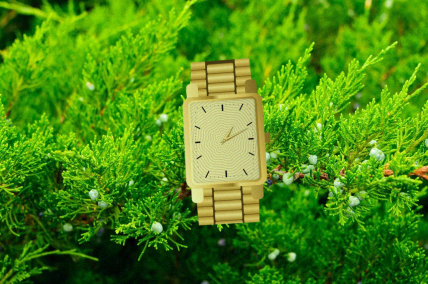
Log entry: 1:11
